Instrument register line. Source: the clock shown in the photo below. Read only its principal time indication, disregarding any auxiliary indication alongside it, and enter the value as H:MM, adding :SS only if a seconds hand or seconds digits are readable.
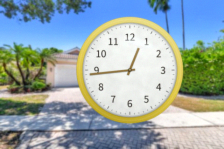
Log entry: 12:44
